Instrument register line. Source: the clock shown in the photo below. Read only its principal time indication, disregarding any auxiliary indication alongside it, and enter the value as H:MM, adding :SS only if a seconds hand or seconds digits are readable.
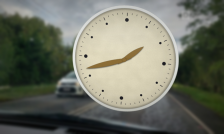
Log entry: 1:42
